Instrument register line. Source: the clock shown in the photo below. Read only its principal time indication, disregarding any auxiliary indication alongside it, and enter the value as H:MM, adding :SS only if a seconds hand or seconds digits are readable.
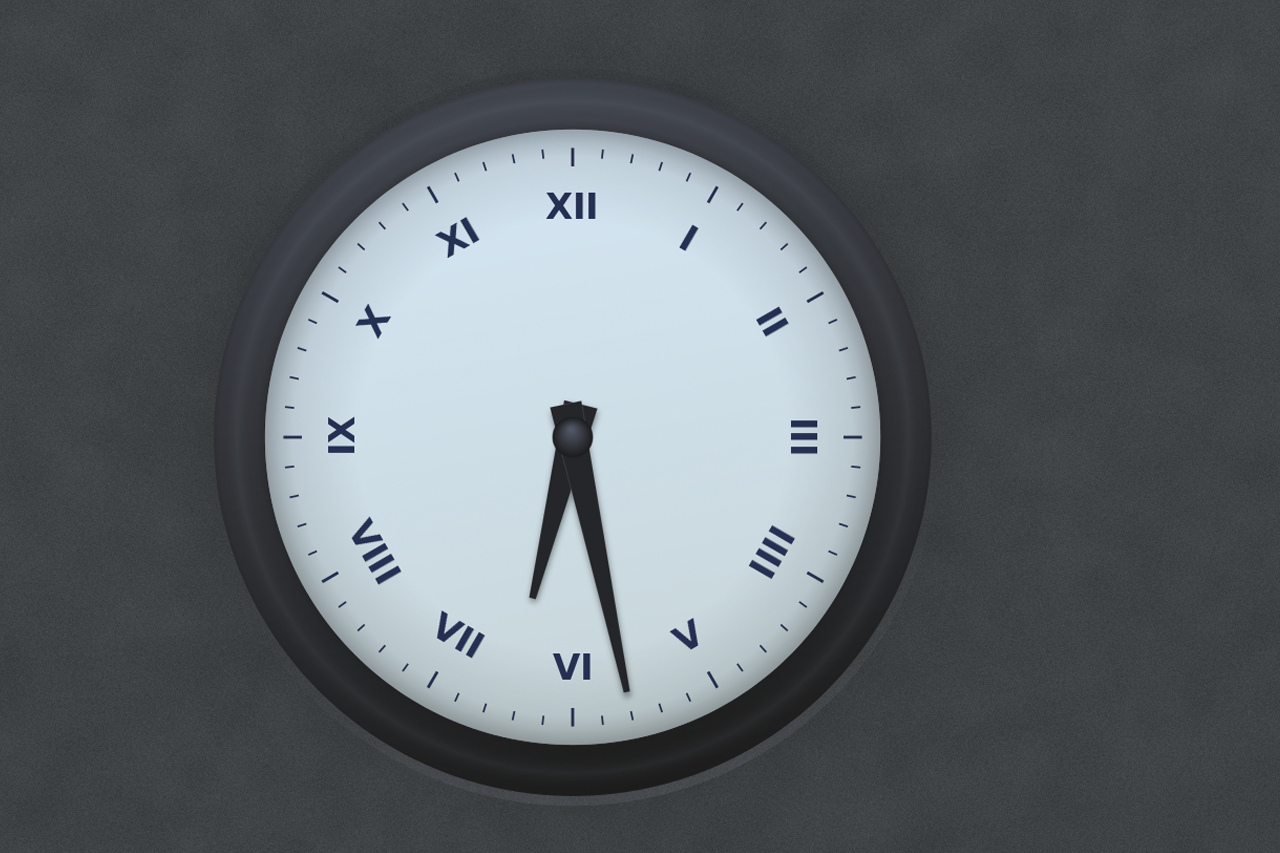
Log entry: 6:28
